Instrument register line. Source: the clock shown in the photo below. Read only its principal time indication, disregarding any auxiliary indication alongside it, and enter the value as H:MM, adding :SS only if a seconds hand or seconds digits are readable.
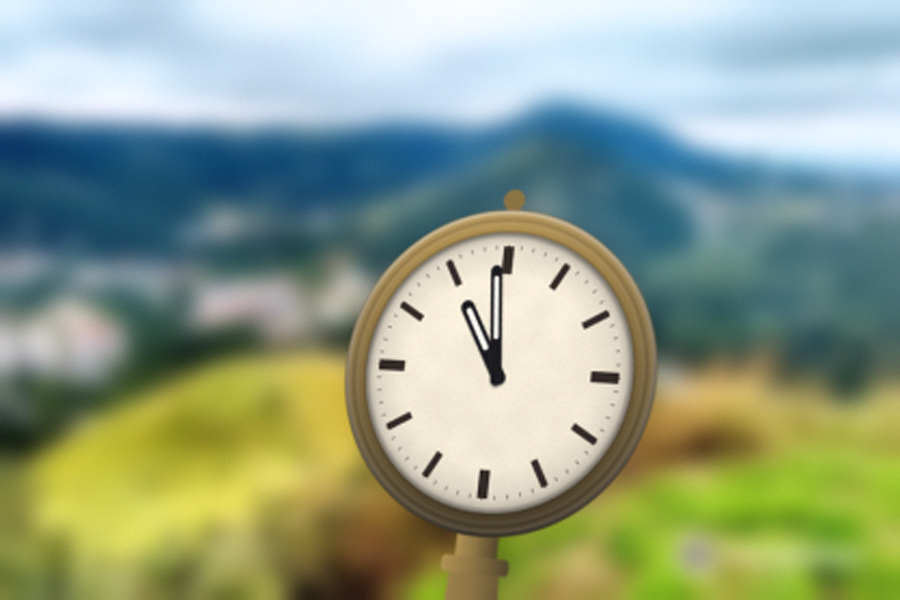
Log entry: 10:59
